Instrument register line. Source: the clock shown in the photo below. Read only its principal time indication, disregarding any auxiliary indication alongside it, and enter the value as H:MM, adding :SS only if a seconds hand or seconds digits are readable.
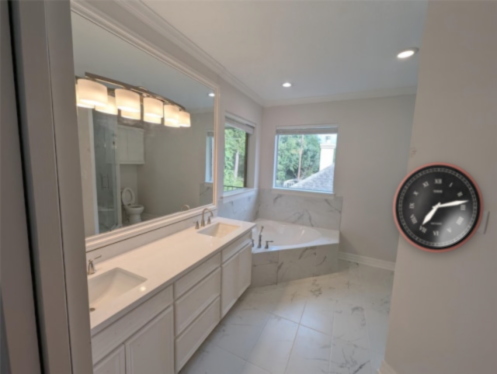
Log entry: 7:13
